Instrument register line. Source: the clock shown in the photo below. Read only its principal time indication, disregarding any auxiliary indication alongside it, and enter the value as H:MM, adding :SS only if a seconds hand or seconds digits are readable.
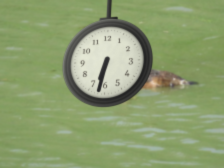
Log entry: 6:32
